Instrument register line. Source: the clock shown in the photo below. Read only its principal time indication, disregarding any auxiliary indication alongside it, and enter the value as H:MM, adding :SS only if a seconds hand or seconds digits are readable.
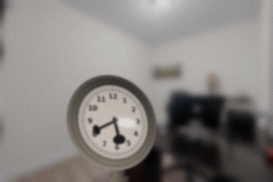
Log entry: 5:41
